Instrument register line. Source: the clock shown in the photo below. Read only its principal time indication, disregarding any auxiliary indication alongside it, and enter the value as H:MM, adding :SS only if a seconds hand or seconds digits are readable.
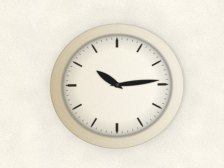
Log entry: 10:14
